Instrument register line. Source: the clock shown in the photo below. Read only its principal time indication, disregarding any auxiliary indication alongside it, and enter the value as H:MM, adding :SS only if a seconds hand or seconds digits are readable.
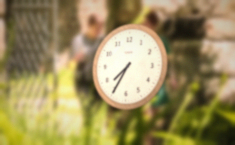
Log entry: 7:35
